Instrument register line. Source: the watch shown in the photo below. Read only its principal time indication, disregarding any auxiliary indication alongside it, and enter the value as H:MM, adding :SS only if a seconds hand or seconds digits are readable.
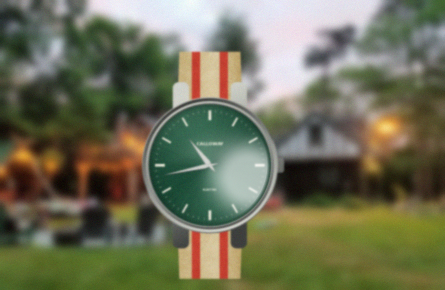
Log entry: 10:43
